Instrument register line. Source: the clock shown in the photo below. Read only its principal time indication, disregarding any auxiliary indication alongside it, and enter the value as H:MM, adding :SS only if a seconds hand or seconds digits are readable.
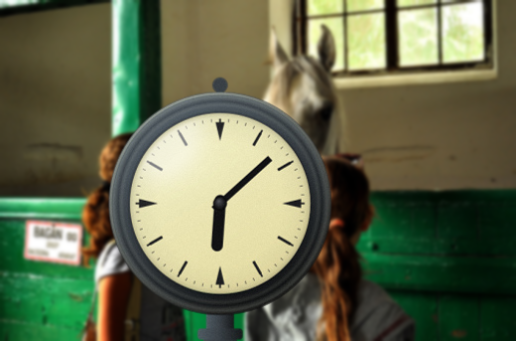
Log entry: 6:08
